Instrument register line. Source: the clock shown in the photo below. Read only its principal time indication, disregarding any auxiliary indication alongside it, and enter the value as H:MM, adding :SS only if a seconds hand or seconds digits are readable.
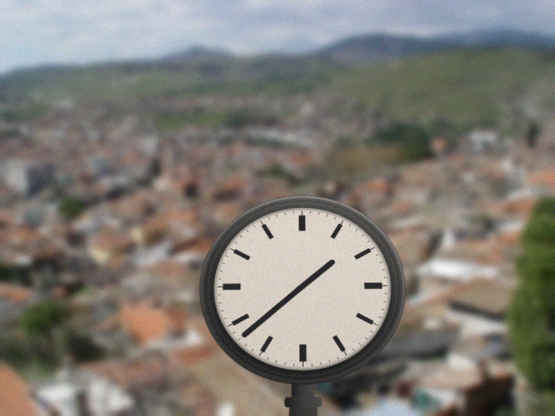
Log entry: 1:38
